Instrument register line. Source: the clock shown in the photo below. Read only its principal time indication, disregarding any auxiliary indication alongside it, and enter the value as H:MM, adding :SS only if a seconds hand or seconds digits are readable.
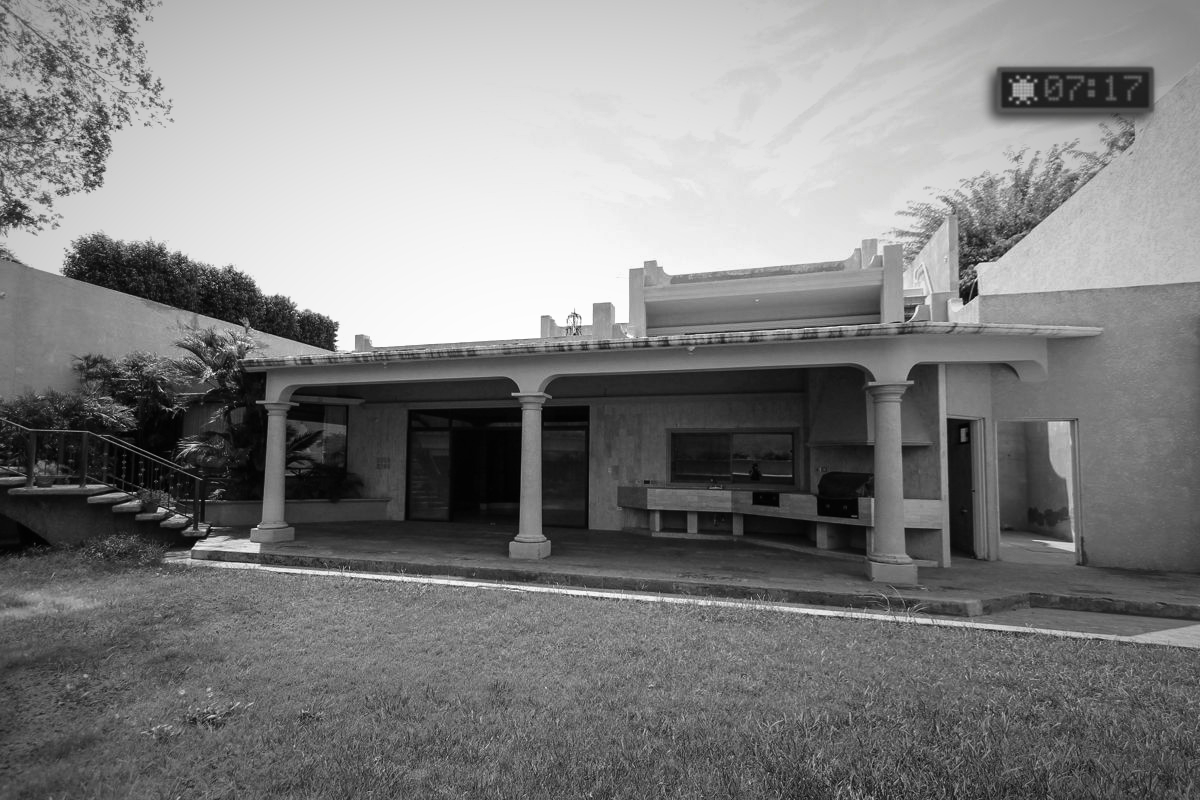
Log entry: 7:17
